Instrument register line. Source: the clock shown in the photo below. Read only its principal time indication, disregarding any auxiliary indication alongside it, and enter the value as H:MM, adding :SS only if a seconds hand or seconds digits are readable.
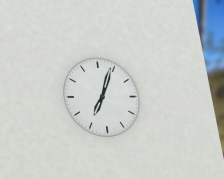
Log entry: 7:04
